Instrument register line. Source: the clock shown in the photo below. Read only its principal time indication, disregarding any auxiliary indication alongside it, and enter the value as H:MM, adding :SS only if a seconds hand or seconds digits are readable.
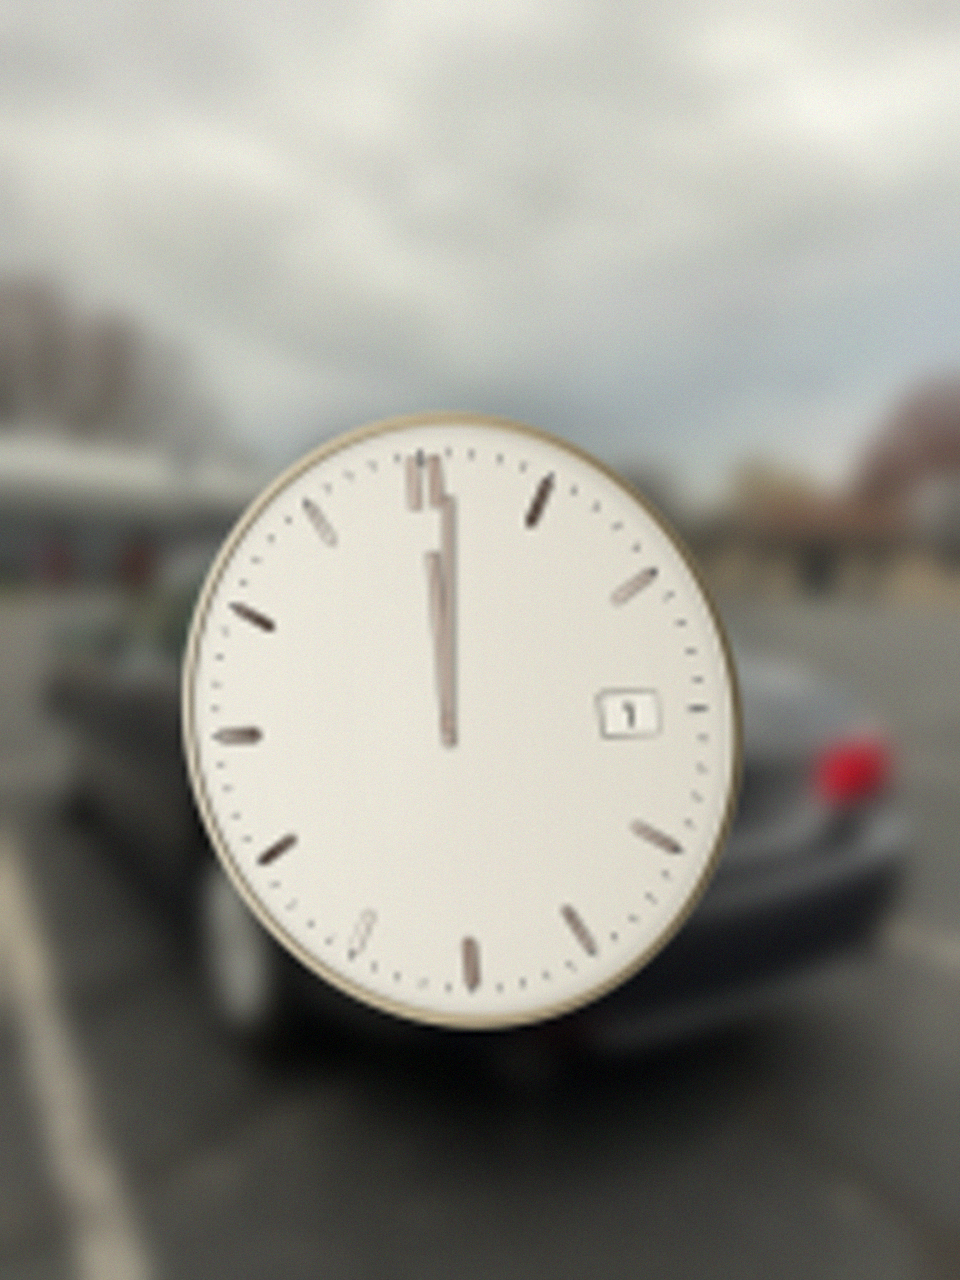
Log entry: 12:01
